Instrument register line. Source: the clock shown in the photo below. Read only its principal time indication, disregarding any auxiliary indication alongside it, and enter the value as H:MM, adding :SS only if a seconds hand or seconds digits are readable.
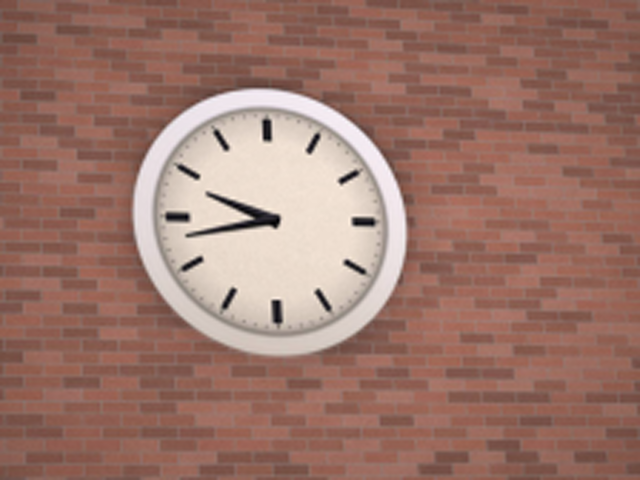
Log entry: 9:43
